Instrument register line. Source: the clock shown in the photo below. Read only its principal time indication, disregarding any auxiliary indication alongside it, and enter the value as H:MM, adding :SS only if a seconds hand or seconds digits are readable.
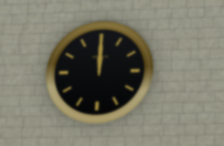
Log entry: 12:00
